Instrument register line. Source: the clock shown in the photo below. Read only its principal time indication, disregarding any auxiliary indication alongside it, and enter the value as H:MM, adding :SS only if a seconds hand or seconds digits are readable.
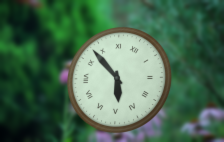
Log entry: 4:48
